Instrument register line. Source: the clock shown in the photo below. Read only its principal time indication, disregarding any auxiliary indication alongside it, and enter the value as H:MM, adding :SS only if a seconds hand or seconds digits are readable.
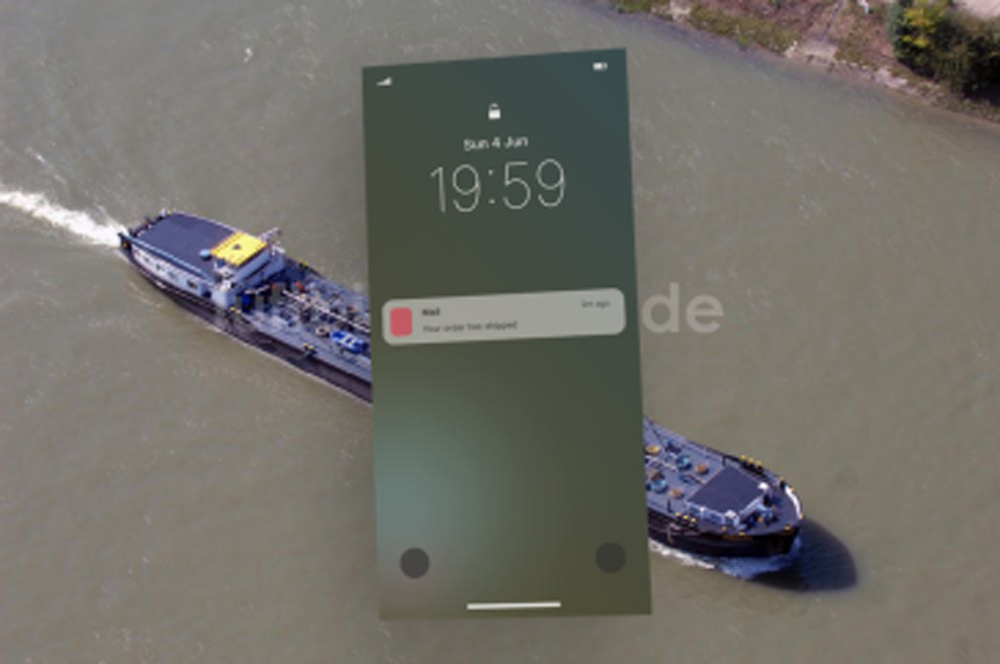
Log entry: 19:59
